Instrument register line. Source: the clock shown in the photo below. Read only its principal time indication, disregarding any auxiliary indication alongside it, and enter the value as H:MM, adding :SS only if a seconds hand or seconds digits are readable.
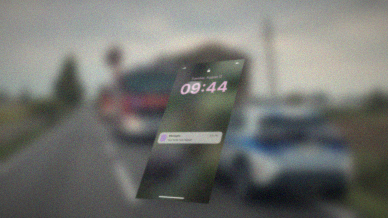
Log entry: 9:44
